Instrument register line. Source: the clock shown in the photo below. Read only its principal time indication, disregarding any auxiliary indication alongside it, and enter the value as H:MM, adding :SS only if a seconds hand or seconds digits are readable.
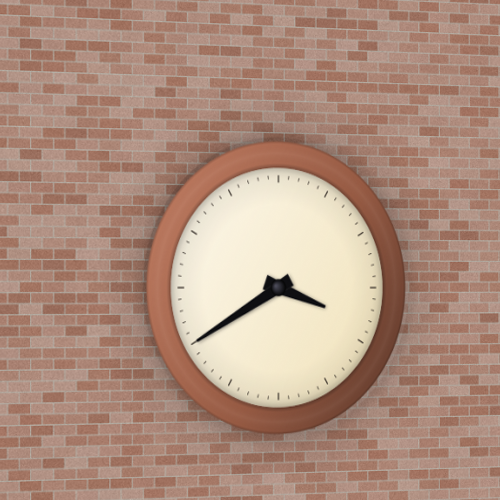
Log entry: 3:40
